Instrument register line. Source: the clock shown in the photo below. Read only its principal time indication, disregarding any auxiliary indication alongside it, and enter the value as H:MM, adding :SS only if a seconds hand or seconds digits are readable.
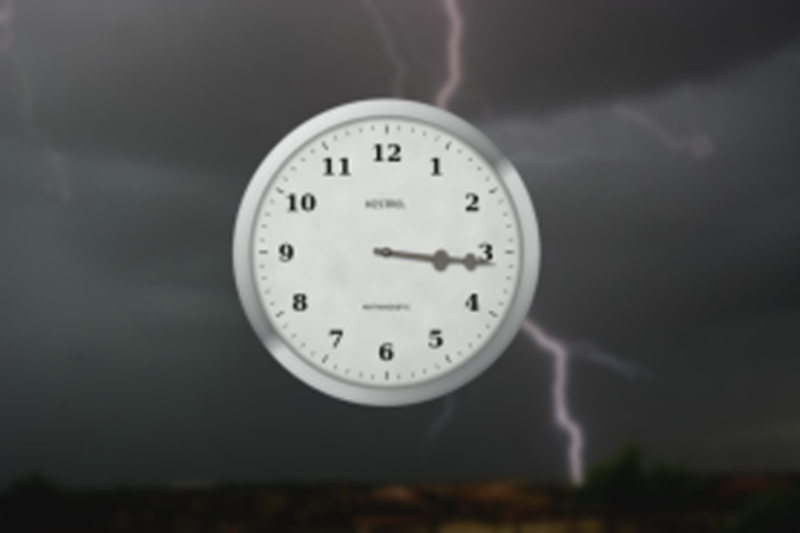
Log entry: 3:16
